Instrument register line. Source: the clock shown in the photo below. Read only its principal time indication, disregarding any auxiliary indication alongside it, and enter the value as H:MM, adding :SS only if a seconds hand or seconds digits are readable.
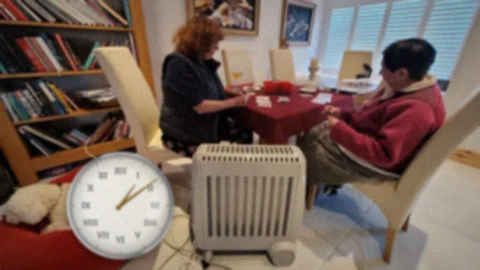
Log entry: 1:09
